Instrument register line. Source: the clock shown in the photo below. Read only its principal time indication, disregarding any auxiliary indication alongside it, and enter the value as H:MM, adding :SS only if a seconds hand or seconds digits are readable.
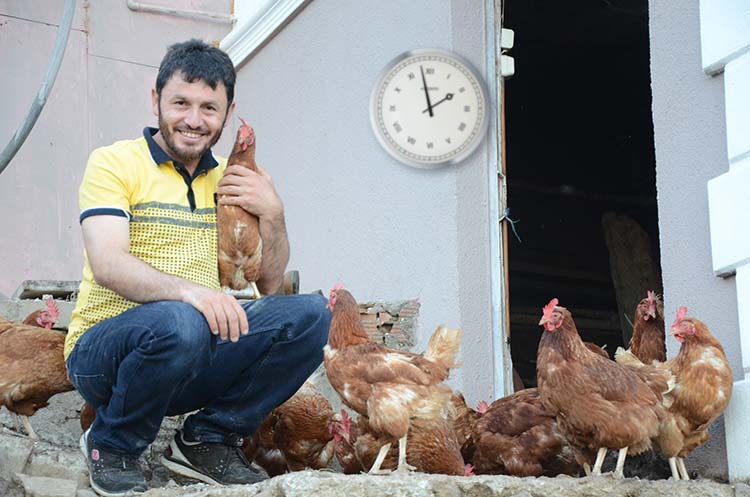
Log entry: 1:58
